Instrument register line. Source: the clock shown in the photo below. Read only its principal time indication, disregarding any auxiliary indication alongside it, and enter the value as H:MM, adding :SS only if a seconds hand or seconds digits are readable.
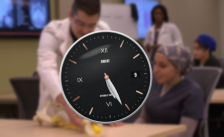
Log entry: 5:26
